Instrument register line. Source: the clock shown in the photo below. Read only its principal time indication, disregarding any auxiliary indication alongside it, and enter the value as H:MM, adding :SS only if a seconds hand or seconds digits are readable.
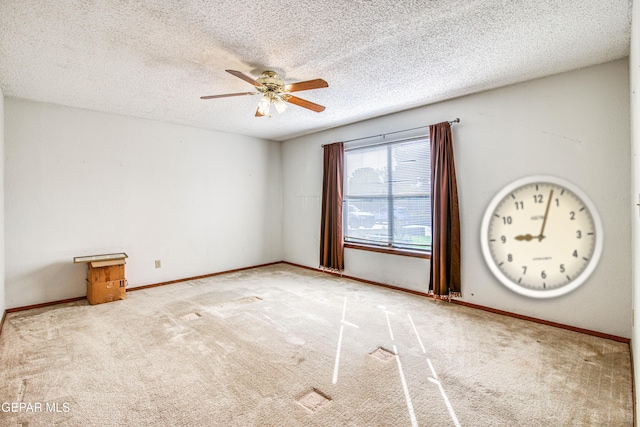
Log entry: 9:03
